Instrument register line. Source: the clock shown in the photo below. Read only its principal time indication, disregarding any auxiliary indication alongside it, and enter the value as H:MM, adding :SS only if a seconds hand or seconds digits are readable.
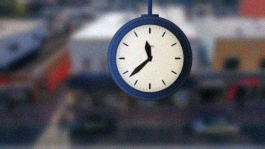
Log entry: 11:38
